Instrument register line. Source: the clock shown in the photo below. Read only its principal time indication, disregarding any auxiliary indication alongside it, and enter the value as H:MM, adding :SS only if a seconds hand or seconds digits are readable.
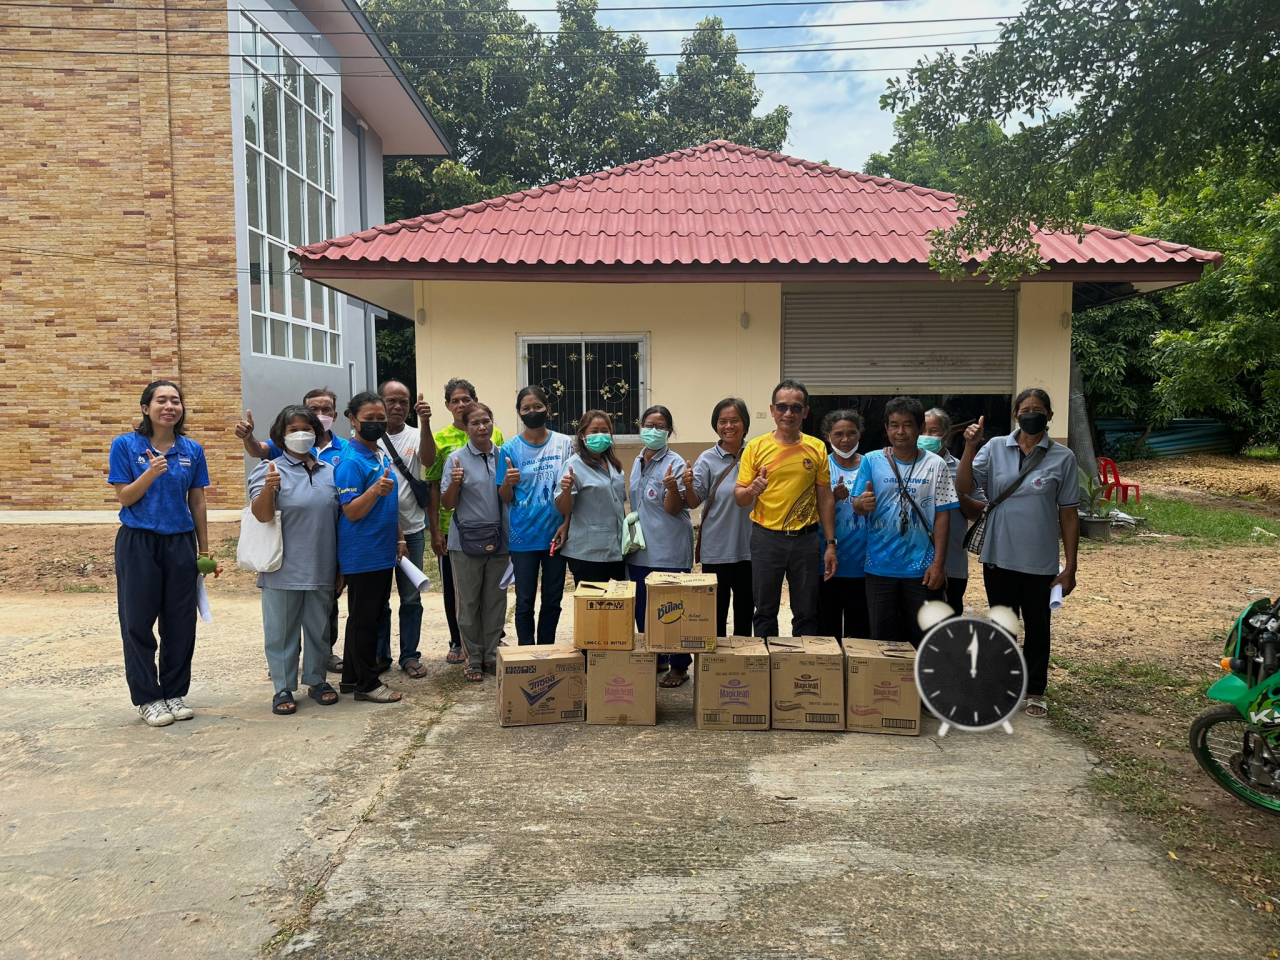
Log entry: 12:01
